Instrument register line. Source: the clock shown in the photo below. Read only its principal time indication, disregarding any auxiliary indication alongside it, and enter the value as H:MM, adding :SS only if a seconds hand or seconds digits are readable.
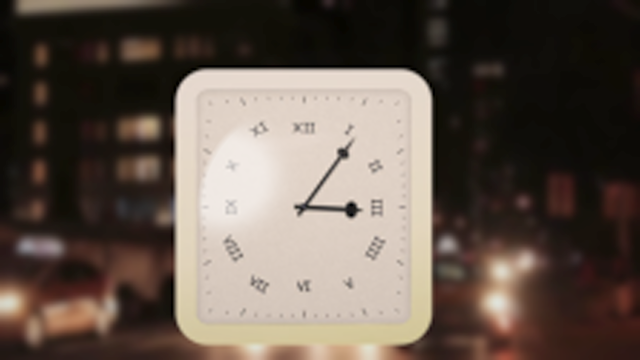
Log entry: 3:06
